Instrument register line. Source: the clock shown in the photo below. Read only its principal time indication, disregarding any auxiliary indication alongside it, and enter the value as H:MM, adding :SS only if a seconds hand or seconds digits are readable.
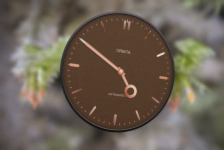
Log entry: 4:50
